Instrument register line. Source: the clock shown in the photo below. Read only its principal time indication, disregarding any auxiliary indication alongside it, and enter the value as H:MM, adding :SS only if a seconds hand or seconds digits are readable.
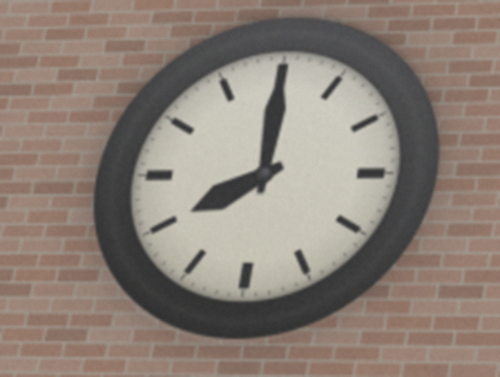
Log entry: 8:00
